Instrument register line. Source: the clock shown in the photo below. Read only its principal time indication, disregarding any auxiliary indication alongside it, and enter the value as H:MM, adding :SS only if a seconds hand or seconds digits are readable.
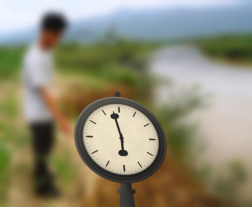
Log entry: 5:58
